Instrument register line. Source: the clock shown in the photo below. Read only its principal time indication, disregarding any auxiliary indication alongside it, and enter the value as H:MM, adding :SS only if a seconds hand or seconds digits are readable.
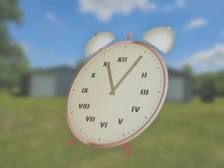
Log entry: 11:05
